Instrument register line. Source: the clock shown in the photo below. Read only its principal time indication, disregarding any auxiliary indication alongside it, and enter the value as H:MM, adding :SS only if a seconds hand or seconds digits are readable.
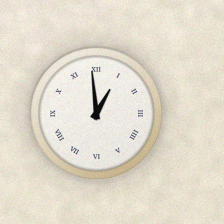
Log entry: 12:59
